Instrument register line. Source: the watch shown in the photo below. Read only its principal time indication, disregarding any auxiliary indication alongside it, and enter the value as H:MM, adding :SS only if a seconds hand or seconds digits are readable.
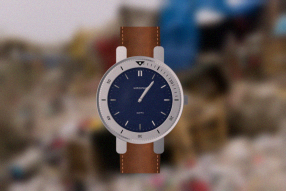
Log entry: 1:06
